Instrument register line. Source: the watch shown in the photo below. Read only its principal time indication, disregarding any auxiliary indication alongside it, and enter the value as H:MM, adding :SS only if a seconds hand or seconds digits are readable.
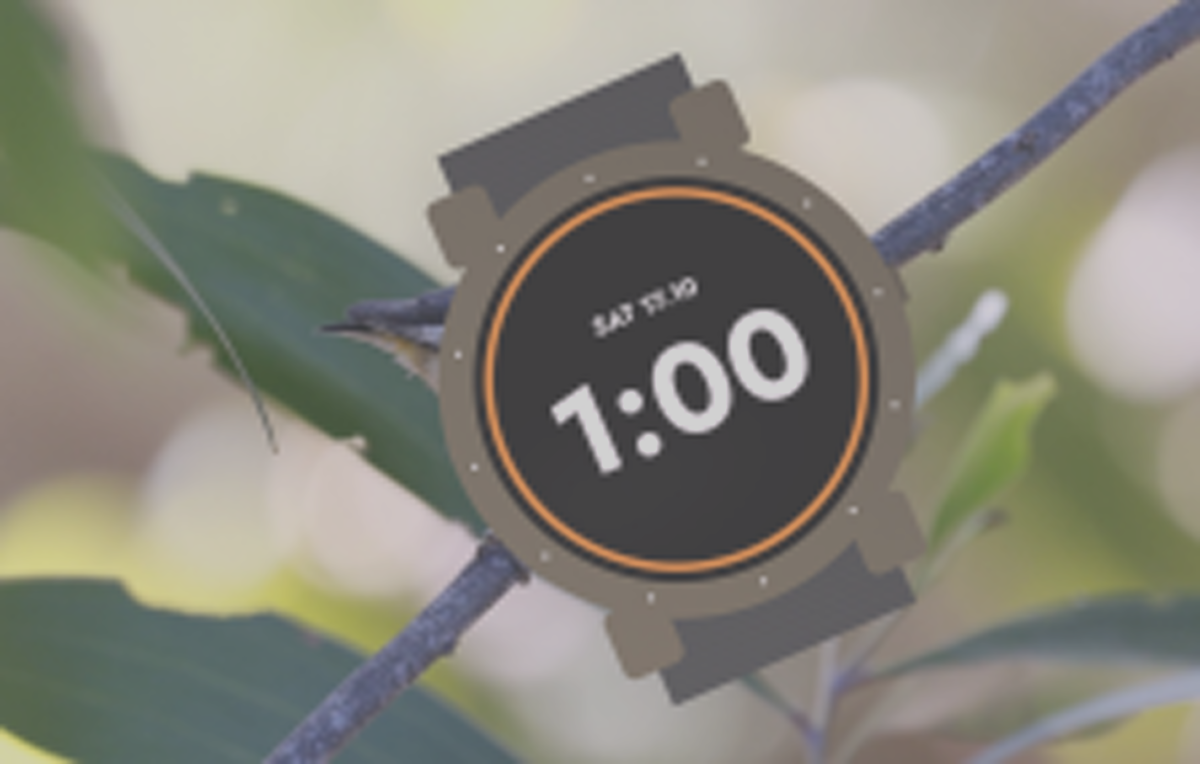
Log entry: 1:00
